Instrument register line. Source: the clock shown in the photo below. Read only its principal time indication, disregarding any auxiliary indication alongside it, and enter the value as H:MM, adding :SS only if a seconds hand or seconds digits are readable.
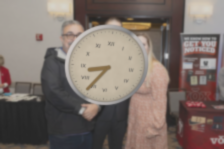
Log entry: 8:36
